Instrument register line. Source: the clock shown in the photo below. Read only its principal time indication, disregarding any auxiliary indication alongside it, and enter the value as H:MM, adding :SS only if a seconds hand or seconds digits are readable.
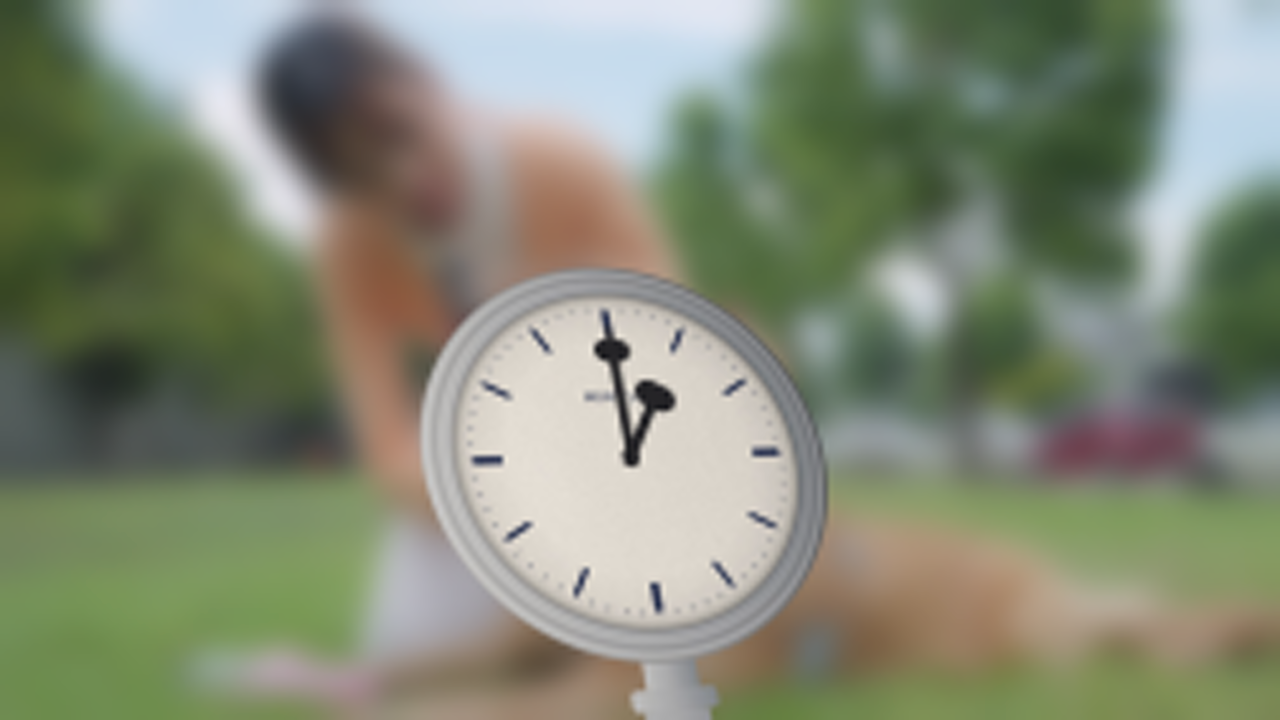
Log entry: 1:00
